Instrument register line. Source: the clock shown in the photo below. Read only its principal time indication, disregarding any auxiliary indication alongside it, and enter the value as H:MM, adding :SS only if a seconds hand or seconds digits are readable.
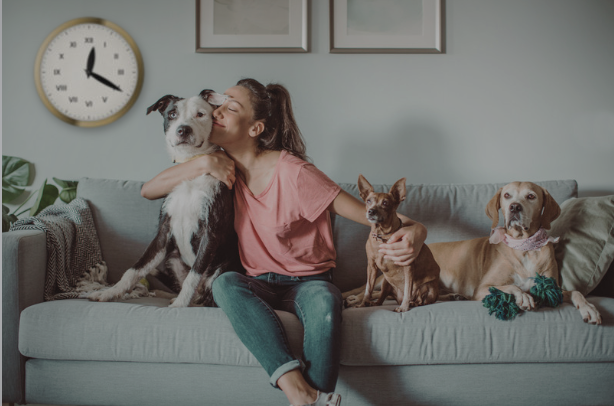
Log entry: 12:20
